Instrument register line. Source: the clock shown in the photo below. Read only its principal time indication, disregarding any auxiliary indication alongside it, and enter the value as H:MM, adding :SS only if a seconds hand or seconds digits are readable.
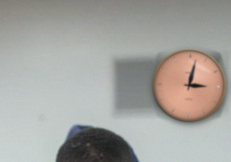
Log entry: 3:02
